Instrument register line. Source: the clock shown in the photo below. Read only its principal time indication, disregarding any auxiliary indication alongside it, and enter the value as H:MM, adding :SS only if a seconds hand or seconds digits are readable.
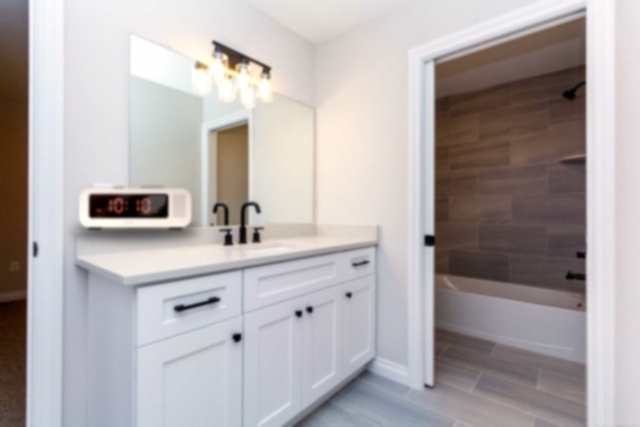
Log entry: 10:10
